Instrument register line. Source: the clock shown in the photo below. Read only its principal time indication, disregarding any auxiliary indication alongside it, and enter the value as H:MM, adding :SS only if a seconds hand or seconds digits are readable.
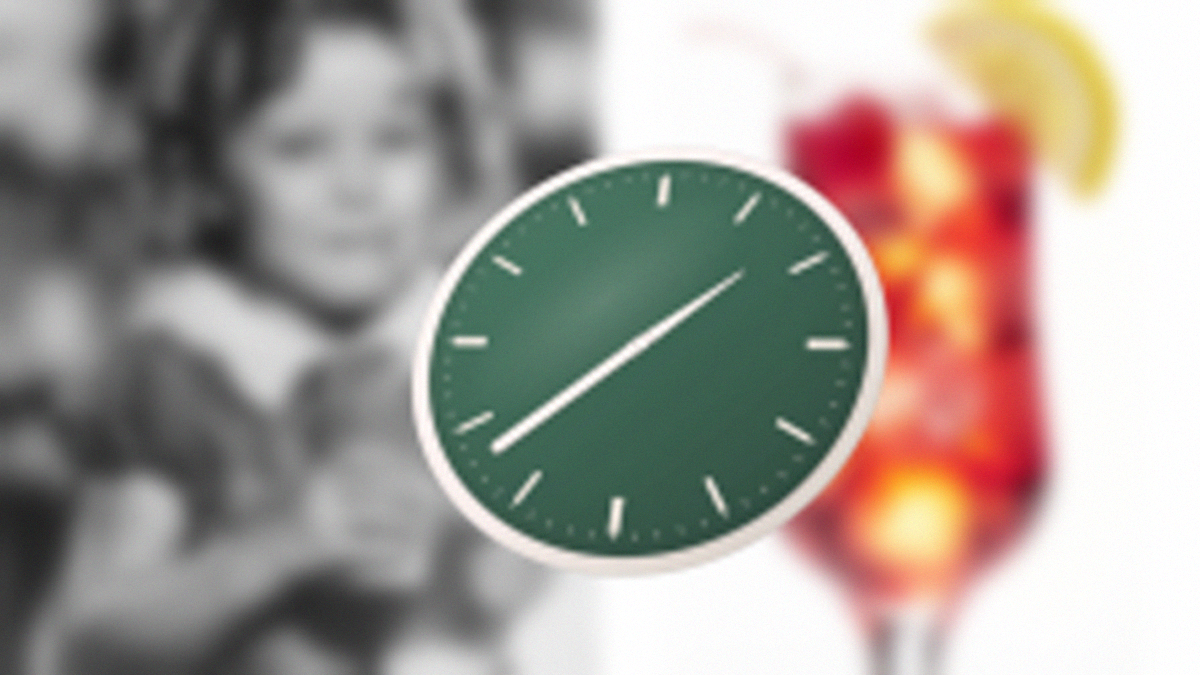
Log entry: 1:38
